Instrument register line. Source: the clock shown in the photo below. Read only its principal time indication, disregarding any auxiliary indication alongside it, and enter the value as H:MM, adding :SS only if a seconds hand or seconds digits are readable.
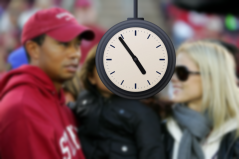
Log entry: 4:54
